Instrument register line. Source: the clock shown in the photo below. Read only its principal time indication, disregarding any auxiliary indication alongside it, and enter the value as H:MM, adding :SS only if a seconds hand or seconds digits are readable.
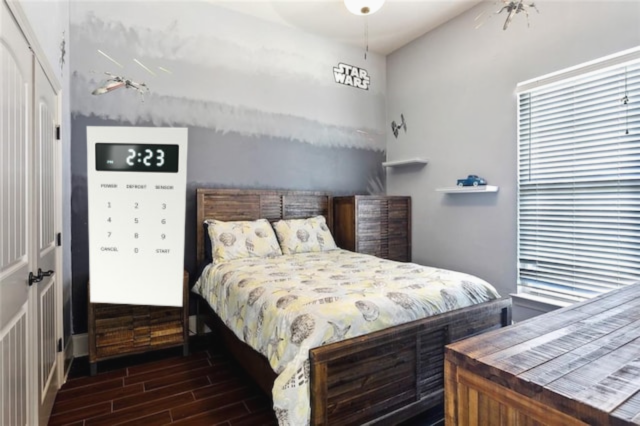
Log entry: 2:23
